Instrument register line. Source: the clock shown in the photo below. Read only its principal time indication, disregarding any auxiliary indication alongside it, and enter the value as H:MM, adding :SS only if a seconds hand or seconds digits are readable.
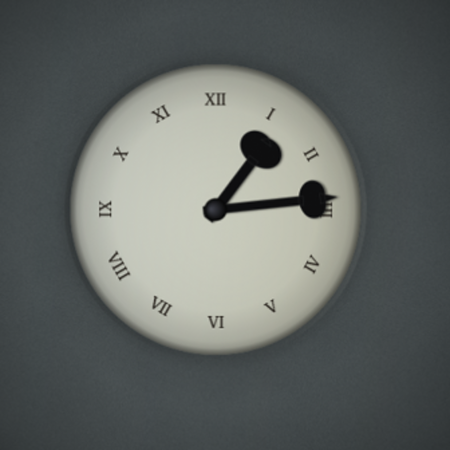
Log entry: 1:14
